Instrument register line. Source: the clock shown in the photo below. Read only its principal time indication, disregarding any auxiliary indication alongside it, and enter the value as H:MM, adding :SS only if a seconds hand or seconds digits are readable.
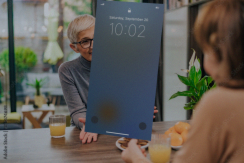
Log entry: 10:02
